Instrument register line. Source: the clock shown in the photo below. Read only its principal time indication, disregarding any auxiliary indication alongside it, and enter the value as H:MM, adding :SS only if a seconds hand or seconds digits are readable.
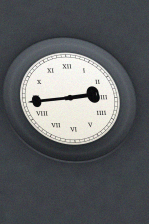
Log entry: 2:44
